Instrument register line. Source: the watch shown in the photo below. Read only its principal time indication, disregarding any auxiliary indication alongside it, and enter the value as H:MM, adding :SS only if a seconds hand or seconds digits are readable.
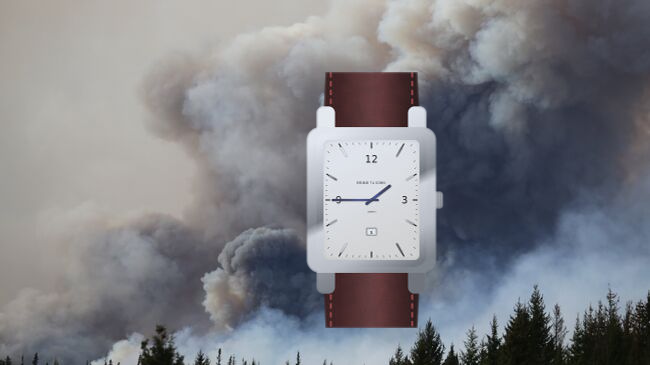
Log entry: 1:45
